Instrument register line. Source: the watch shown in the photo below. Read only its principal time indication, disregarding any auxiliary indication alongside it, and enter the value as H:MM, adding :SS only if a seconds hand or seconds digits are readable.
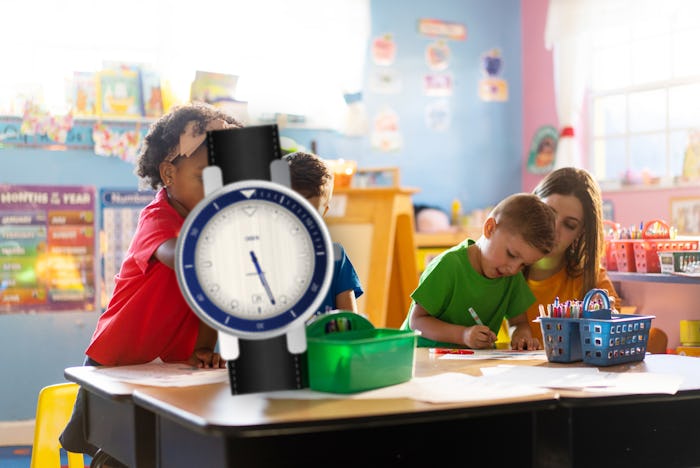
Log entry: 5:27
